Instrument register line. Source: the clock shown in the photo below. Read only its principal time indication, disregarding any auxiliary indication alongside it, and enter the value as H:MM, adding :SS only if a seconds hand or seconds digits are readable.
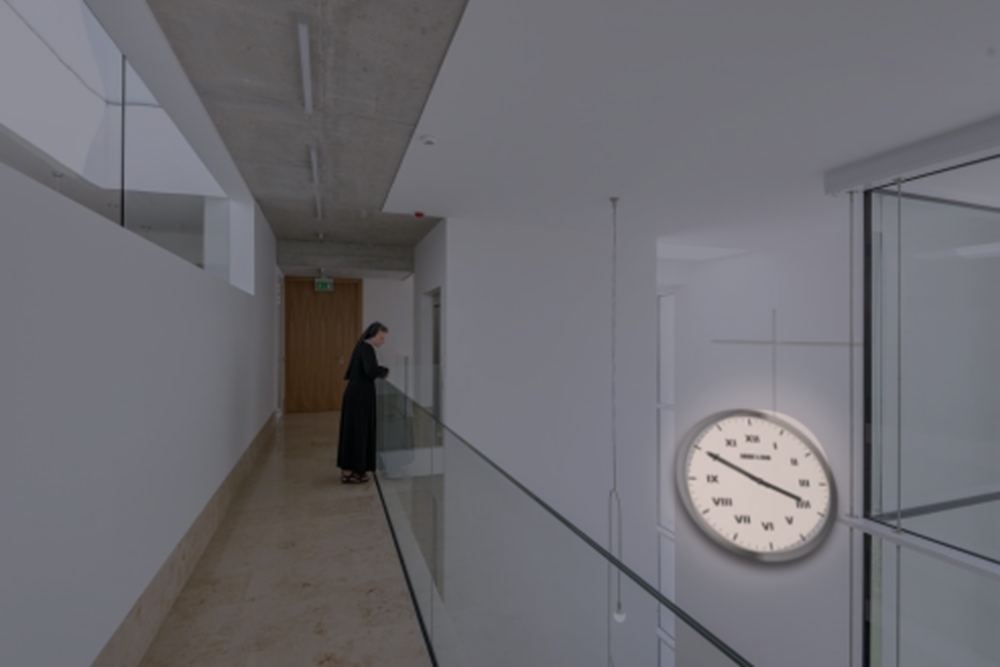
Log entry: 3:50
